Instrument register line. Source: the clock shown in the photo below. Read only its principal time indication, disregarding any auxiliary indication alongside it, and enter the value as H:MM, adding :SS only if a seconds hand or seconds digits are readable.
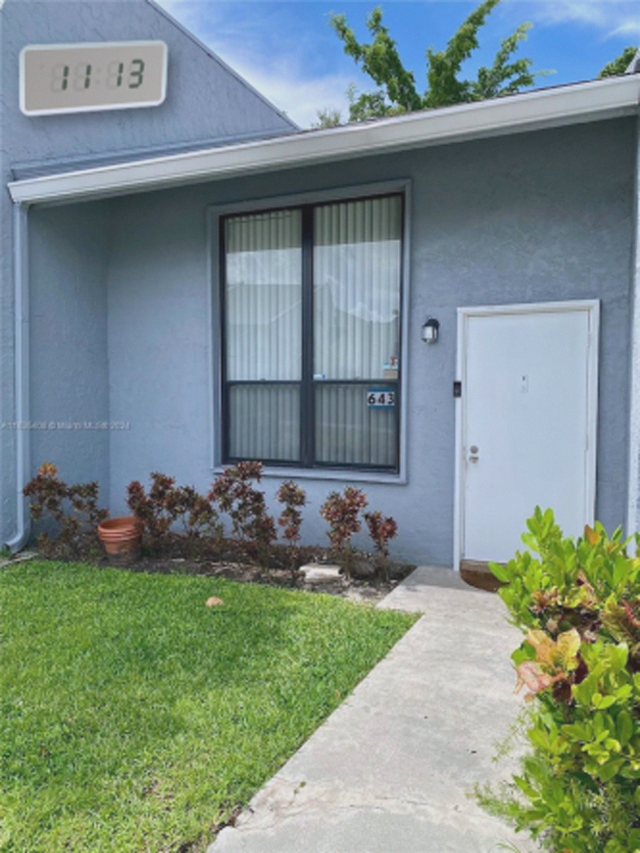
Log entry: 11:13
